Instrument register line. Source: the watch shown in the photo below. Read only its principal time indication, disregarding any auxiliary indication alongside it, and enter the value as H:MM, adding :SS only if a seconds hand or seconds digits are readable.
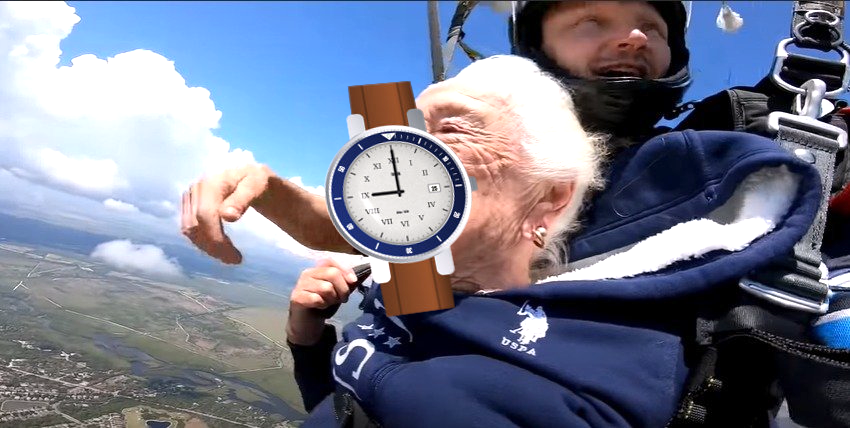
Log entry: 9:00
